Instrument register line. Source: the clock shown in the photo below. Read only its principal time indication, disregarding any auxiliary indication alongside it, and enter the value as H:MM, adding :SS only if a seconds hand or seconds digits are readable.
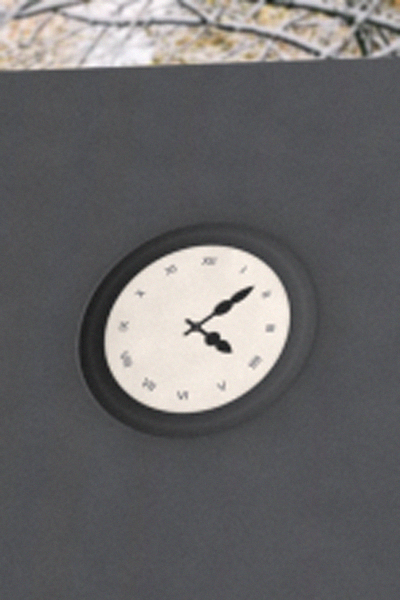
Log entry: 4:08
